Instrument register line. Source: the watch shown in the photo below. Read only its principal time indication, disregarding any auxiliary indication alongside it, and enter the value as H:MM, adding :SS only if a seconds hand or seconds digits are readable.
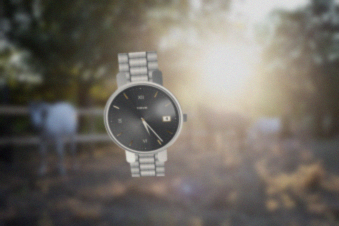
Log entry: 5:24
